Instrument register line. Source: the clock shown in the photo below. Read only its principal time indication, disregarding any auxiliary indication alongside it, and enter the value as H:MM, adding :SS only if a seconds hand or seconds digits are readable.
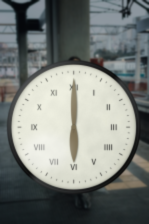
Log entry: 6:00
